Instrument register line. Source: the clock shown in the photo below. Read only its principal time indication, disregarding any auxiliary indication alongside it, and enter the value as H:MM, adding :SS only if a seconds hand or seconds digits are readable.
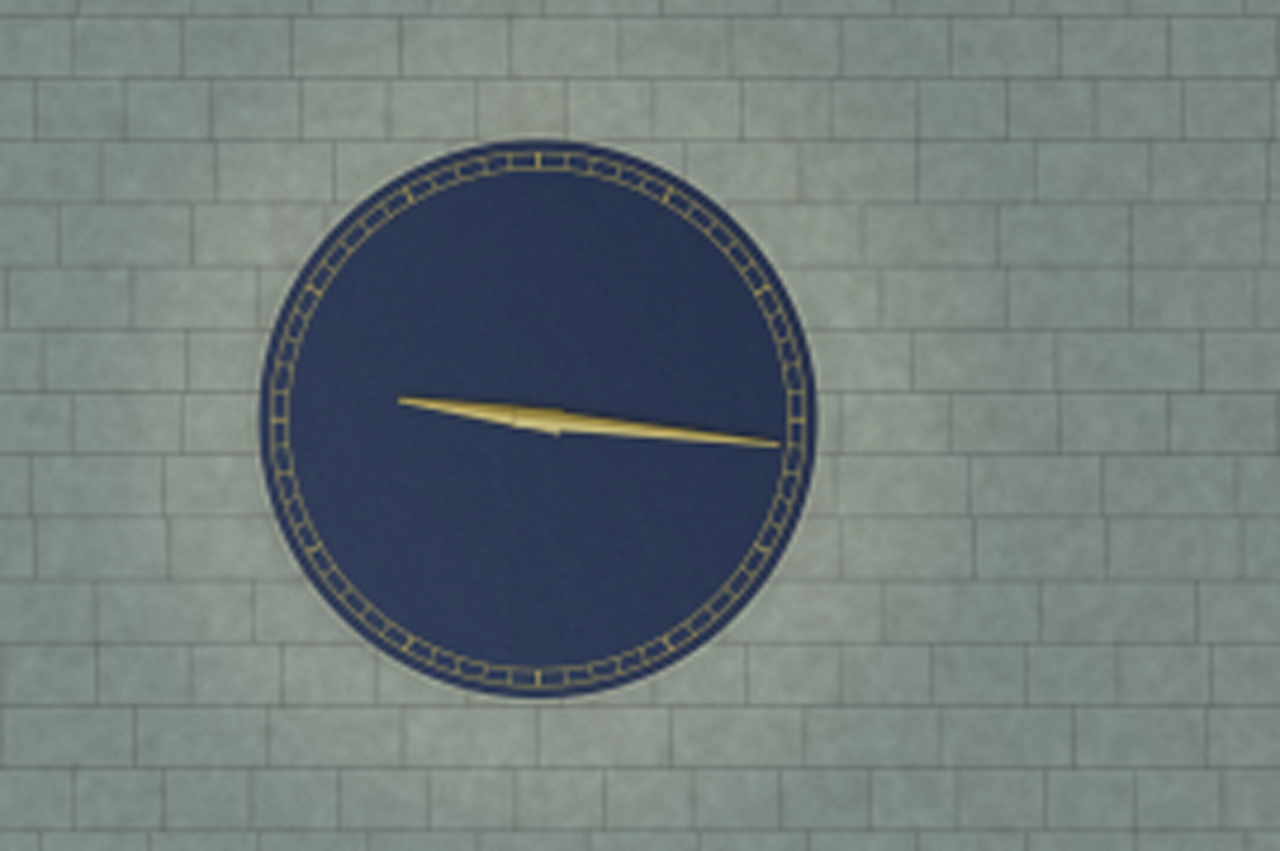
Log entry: 9:16
